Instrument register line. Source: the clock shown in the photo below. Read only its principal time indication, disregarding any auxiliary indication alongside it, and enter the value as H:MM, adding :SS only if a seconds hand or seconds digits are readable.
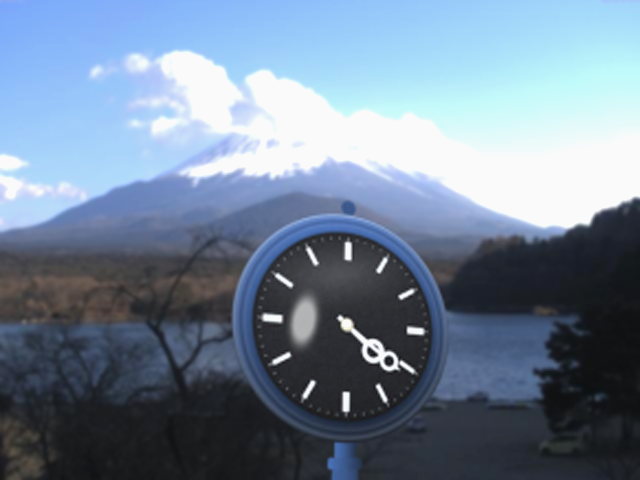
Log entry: 4:21
